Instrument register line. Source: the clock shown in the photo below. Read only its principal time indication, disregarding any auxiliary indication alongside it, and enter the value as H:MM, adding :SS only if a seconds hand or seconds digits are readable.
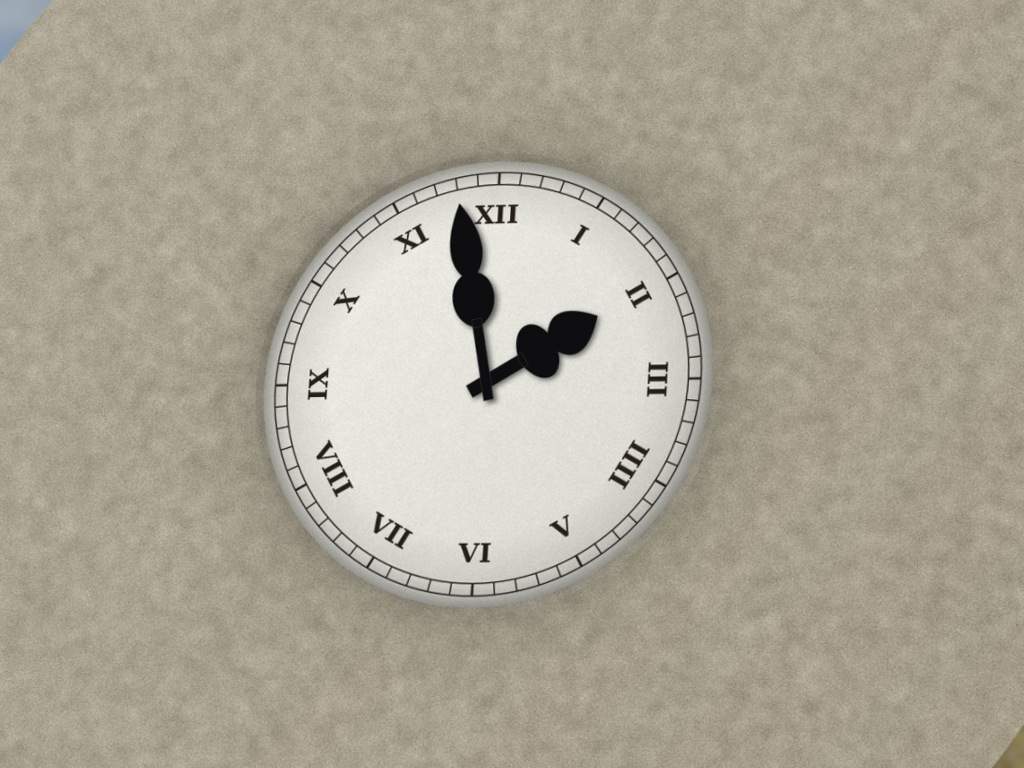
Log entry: 1:58
